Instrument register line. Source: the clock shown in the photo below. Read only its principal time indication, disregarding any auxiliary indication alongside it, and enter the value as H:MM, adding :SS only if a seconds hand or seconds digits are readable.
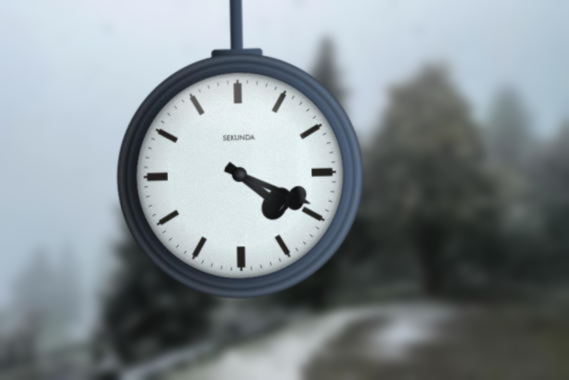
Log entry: 4:19
